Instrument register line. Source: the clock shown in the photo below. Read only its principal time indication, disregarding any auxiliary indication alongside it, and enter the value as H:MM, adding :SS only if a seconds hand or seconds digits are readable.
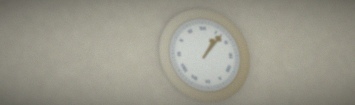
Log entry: 1:07
